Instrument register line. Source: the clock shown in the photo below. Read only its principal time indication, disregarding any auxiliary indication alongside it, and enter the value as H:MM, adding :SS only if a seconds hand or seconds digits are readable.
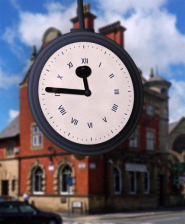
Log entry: 11:46
